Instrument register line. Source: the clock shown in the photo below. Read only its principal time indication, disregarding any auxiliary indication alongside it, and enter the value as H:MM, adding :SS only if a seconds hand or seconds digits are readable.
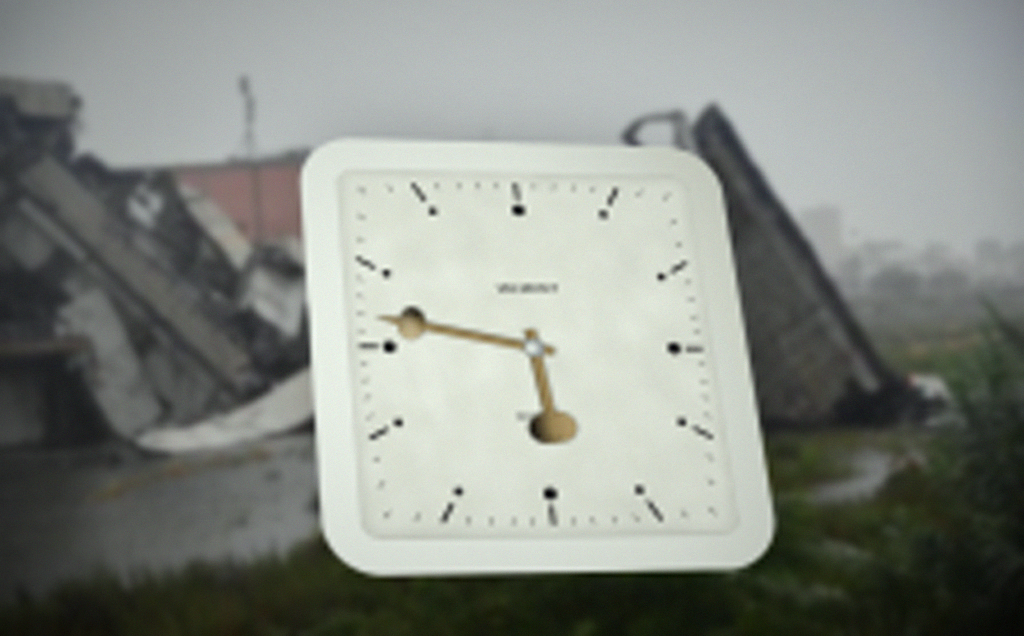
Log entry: 5:47
